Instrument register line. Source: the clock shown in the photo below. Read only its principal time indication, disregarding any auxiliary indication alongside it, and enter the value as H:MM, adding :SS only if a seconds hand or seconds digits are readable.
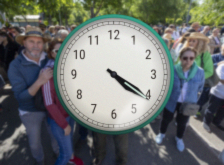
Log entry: 4:21
